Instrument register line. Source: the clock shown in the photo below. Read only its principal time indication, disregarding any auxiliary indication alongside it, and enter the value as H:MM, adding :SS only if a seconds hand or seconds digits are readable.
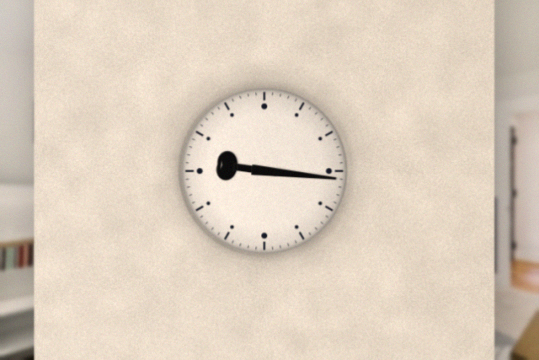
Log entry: 9:16
